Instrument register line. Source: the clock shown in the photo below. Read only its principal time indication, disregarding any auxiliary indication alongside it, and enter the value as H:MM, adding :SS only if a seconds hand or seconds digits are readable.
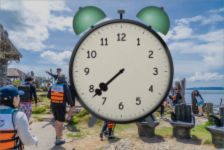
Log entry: 7:38
